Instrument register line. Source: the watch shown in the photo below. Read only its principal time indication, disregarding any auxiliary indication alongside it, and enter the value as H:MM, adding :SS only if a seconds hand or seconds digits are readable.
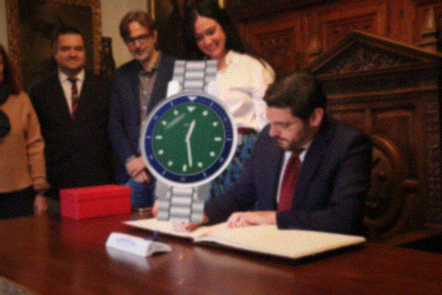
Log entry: 12:28
